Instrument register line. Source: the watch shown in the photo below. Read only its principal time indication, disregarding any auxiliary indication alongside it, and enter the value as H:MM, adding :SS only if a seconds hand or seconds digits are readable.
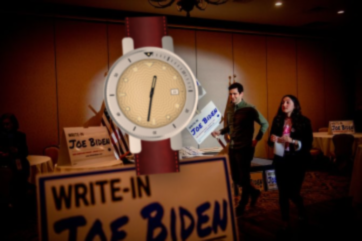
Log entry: 12:32
